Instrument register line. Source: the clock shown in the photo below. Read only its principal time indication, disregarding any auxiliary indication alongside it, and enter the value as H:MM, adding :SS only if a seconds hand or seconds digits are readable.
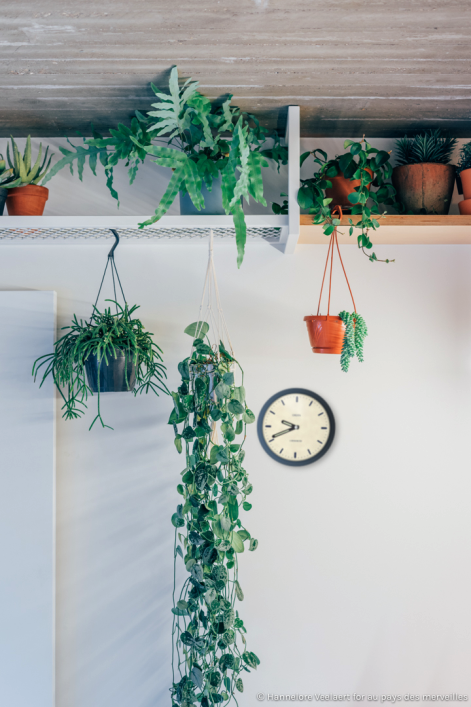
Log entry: 9:41
